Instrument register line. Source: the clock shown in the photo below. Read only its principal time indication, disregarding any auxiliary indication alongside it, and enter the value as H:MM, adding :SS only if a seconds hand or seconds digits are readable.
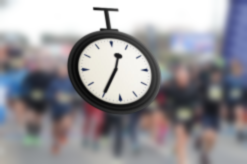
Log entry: 12:35
